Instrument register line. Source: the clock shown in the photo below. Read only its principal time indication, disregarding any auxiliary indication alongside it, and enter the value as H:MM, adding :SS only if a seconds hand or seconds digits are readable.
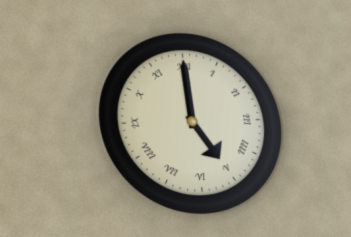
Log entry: 5:00
